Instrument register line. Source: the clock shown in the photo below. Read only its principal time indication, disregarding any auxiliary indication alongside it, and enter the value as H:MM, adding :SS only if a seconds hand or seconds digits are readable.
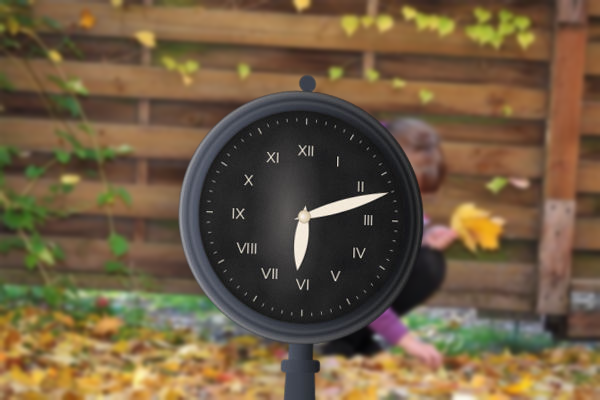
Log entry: 6:12
